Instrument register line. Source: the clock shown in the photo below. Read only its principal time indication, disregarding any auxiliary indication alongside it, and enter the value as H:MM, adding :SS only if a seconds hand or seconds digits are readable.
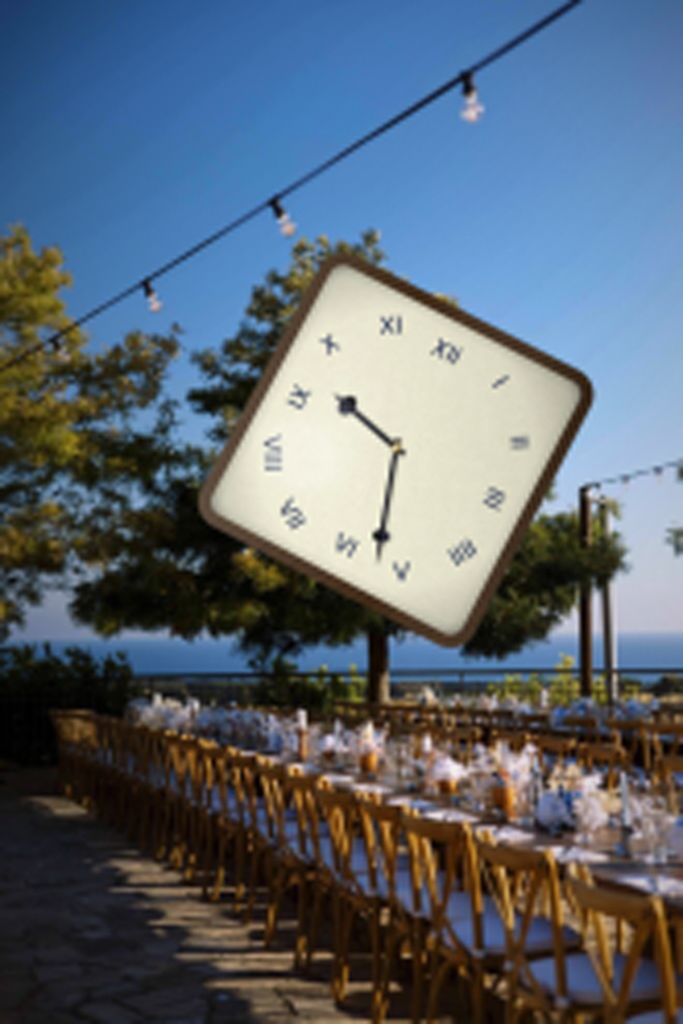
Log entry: 9:27
